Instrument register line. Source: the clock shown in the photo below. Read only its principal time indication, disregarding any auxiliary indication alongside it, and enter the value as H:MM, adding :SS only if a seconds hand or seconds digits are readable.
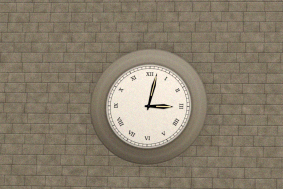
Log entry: 3:02
